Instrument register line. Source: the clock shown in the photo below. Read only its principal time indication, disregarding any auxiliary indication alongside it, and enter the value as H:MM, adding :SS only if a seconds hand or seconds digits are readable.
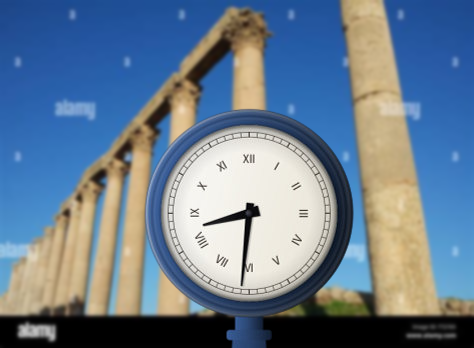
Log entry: 8:31
